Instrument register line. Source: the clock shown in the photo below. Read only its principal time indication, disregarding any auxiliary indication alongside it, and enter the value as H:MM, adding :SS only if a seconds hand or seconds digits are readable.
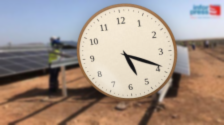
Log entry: 5:19
